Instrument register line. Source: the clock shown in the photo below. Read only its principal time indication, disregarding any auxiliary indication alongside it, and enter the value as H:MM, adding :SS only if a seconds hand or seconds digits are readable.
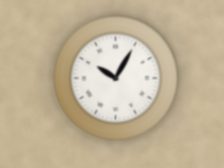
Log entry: 10:05
